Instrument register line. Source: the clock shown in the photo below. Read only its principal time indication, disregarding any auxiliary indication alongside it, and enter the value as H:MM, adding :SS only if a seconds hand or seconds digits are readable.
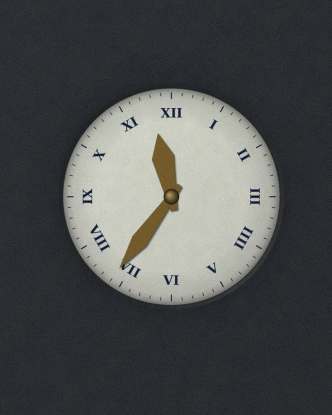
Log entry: 11:36
